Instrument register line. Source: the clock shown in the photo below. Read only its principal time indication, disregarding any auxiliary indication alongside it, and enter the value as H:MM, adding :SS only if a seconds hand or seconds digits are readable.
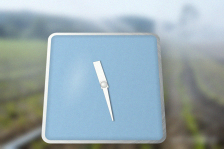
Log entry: 11:28
